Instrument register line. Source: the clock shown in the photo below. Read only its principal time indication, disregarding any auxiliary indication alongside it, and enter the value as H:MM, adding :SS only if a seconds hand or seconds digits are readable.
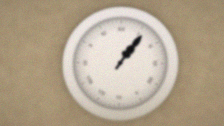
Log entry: 1:06
